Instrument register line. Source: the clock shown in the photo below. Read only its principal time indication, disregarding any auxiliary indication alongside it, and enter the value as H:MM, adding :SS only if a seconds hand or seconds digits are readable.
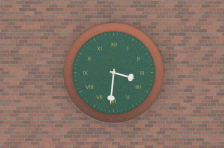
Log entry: 3:31
